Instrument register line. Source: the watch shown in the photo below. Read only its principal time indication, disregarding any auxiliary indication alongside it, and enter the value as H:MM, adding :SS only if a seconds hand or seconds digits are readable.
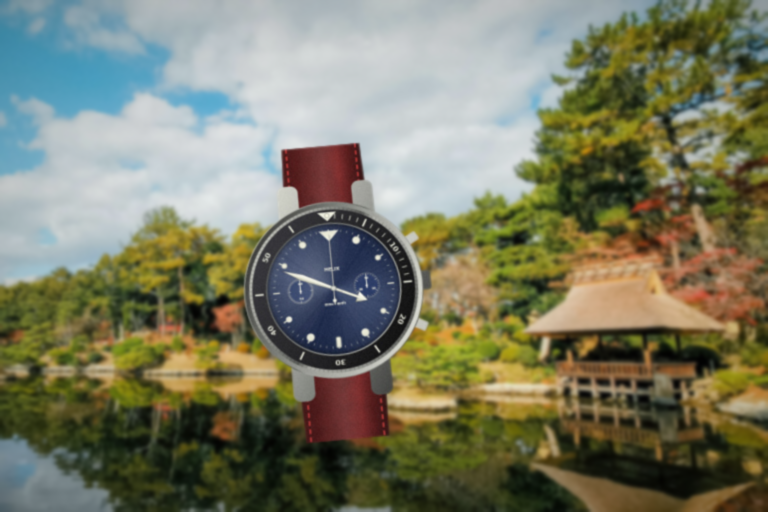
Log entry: 3:49
